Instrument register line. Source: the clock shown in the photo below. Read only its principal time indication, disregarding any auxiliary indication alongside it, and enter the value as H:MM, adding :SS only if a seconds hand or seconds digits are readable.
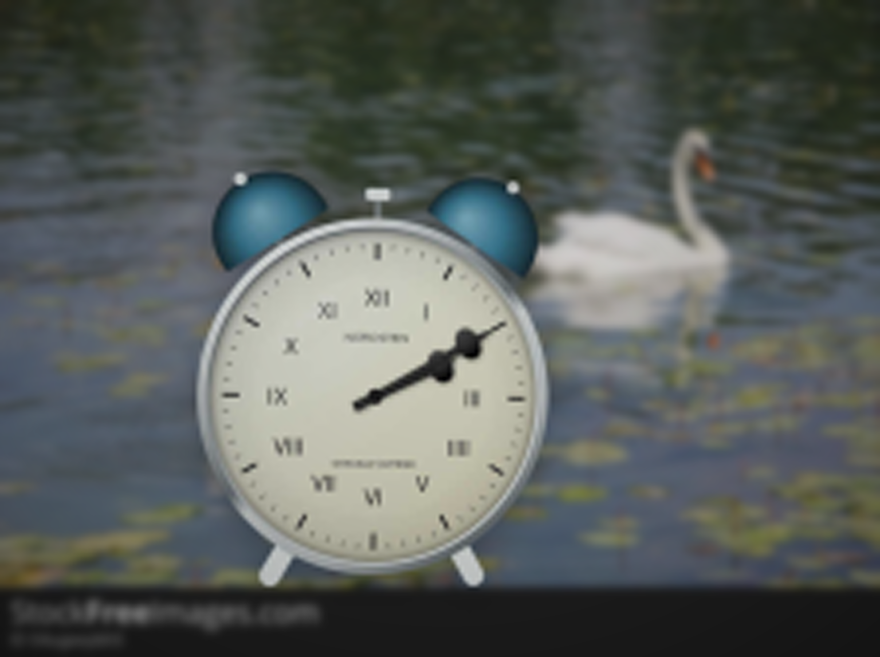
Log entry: 2:10
